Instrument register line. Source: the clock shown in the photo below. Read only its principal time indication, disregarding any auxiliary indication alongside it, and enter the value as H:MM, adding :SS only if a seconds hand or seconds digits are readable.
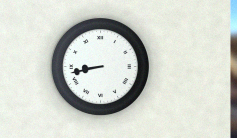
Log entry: 8:43
